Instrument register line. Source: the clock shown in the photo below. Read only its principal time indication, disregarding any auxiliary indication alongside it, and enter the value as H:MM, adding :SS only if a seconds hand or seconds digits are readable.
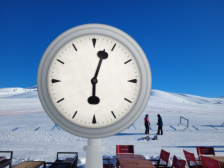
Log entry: 6:03
